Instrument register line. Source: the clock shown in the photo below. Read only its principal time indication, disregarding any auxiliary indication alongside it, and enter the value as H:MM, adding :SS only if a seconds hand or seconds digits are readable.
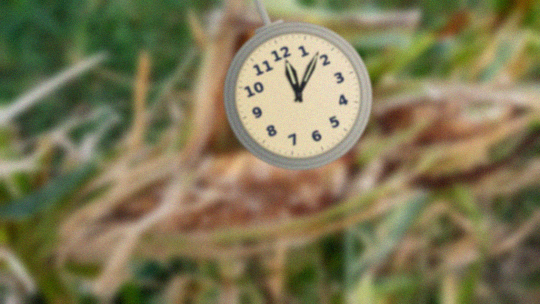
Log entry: 12:08
